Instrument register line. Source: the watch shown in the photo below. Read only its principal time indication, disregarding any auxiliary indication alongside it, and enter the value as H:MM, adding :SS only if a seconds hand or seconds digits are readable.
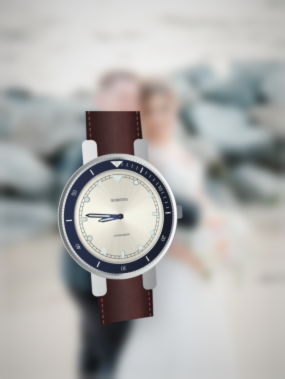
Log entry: 8:46
